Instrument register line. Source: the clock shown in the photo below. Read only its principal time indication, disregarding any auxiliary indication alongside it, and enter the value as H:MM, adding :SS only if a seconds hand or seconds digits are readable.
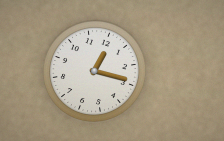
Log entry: 12:14
